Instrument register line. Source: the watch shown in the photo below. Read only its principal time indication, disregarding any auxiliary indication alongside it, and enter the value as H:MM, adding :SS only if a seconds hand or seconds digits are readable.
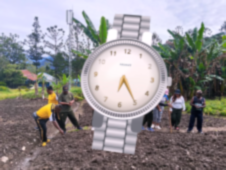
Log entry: 6:25
